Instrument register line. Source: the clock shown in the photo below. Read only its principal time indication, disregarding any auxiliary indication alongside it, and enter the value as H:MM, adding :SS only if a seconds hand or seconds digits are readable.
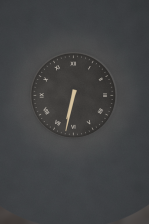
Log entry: 6:32
